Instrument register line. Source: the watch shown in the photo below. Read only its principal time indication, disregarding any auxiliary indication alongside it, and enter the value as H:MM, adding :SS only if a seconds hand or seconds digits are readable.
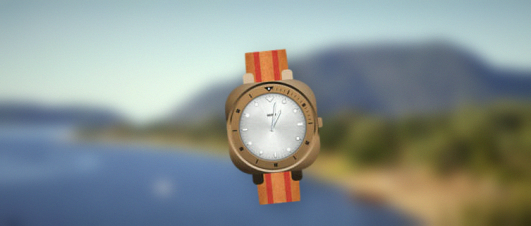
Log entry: 1:02
